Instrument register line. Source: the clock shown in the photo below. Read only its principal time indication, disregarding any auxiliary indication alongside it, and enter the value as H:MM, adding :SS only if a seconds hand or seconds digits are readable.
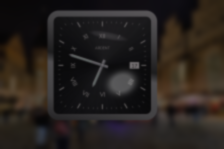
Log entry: 6:48
